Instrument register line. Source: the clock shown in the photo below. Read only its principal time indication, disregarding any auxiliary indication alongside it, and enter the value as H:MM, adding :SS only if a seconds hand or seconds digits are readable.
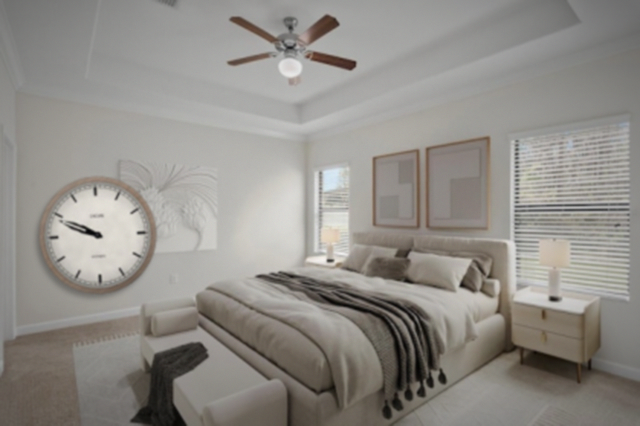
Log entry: 9:49
